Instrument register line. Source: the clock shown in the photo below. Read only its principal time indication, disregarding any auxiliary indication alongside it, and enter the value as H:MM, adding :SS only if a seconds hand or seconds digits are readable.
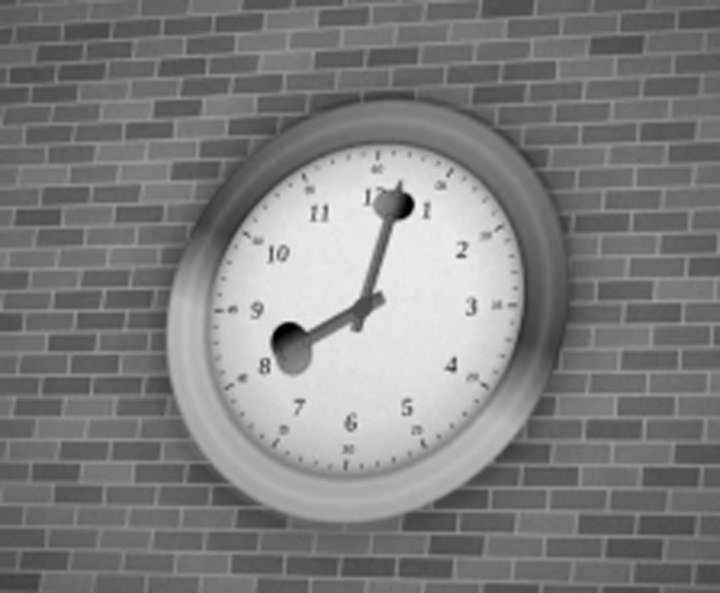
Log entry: 8:02
